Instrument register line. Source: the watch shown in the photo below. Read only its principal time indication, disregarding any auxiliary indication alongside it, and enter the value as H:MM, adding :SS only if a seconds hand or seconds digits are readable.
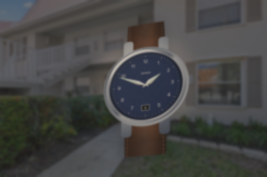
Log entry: 1:49
